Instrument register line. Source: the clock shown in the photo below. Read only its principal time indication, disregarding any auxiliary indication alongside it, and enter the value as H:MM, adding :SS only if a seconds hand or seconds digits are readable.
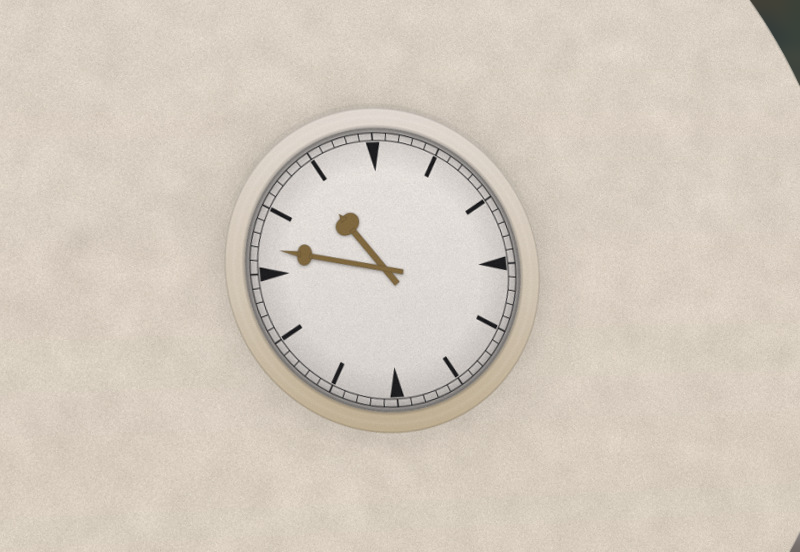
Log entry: 10:47
